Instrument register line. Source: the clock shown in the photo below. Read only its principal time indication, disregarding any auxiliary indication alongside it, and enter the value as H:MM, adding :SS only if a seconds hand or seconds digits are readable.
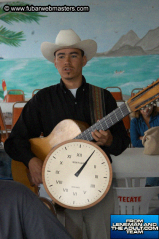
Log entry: 1:05
